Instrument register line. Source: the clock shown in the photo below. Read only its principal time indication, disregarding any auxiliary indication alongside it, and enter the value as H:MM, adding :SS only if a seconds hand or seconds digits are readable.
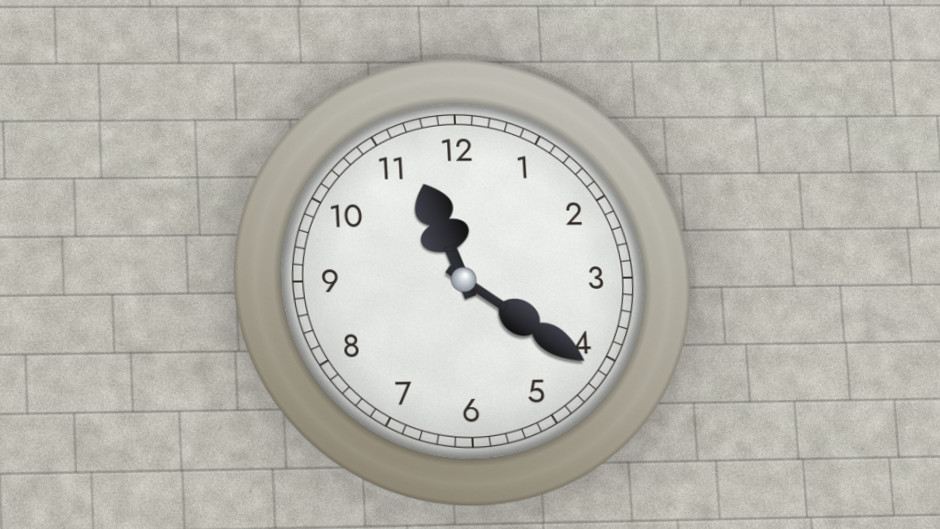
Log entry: 11:21
